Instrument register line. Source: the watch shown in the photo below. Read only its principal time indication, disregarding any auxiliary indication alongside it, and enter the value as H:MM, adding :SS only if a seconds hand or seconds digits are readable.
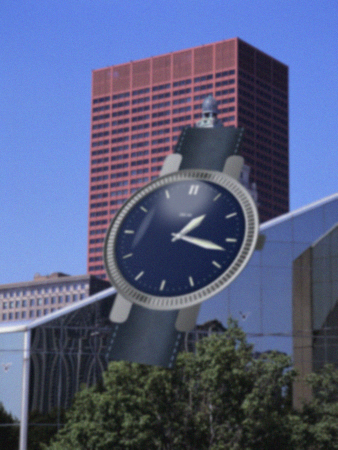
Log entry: 1:17
